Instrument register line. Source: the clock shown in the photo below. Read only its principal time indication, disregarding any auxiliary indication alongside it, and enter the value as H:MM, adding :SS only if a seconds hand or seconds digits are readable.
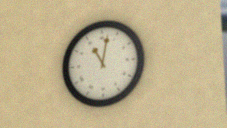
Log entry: 11:02
